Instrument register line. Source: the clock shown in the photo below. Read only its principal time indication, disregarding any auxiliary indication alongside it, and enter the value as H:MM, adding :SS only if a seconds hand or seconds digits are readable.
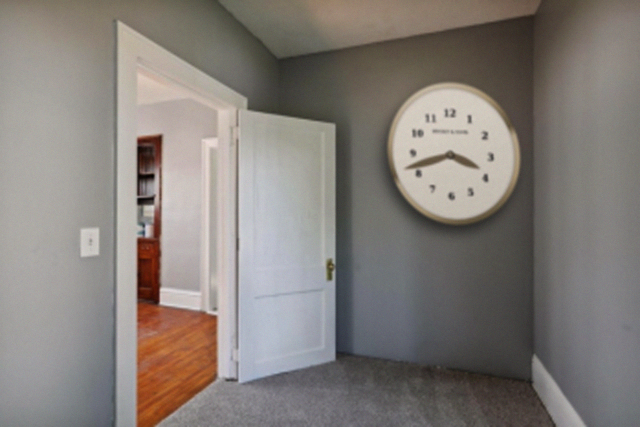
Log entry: 3:42
